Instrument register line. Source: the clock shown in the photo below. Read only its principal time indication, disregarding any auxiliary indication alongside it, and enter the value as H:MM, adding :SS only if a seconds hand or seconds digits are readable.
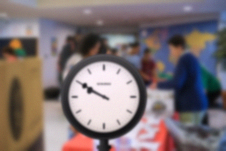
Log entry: 9:50
